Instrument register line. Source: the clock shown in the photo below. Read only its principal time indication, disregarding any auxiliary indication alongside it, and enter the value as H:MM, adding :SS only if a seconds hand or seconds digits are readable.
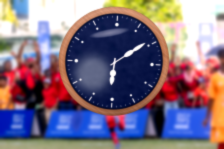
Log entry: 6:09
